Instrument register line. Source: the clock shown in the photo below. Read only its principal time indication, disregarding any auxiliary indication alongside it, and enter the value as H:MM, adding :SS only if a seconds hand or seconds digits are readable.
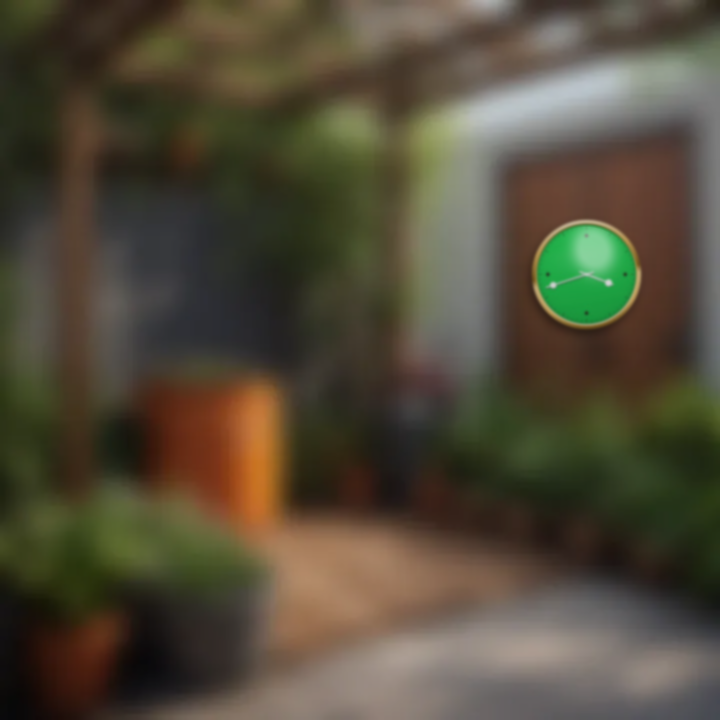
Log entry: 3:42
